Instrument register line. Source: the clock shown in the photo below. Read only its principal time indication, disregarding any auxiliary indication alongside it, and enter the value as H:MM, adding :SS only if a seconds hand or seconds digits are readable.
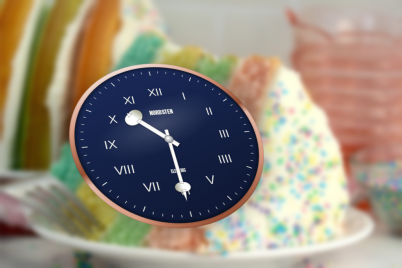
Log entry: 10:30
